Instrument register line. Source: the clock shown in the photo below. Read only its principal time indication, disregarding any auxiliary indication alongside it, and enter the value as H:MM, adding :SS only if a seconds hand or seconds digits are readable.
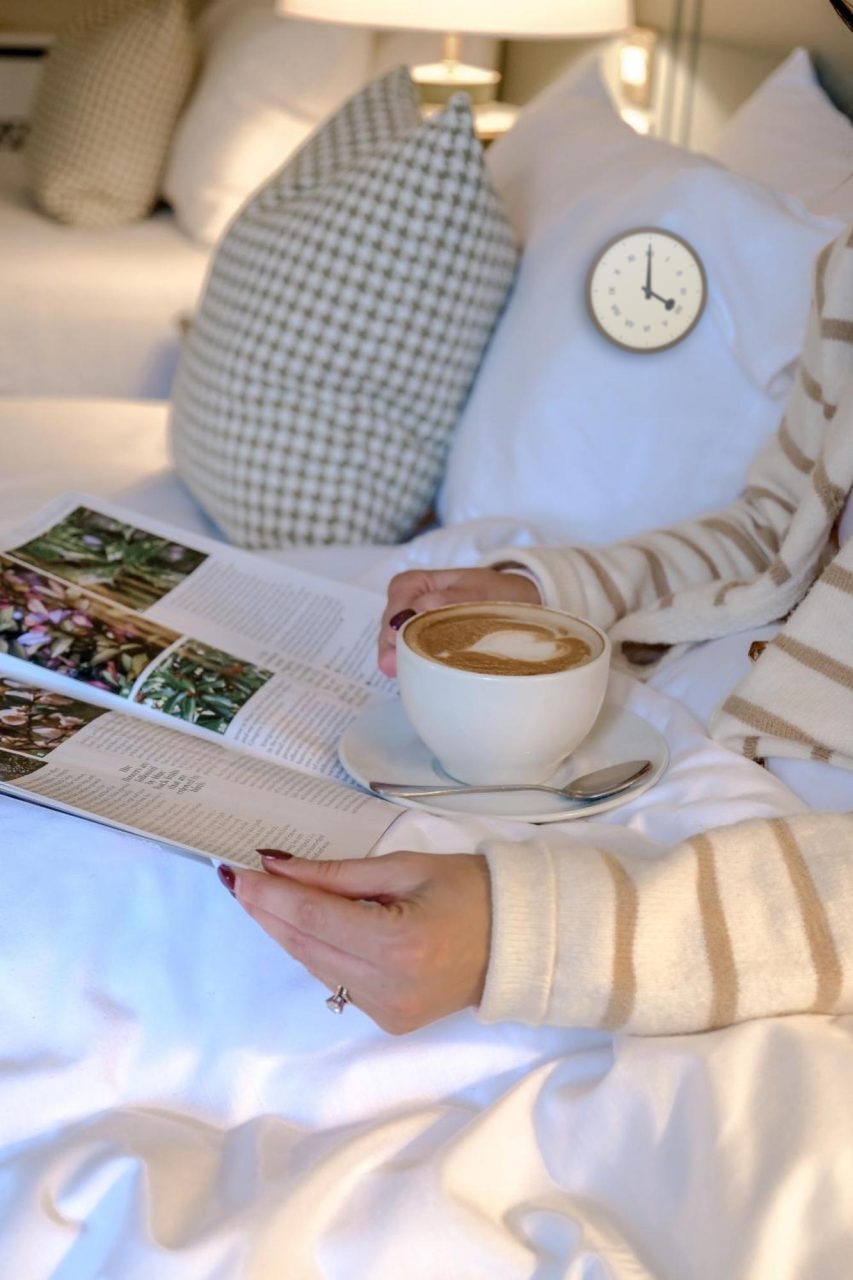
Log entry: 4:00
